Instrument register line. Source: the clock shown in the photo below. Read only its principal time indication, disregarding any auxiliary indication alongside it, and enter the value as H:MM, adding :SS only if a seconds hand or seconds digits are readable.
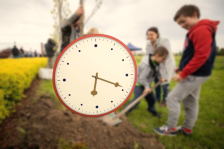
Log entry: 6:19
